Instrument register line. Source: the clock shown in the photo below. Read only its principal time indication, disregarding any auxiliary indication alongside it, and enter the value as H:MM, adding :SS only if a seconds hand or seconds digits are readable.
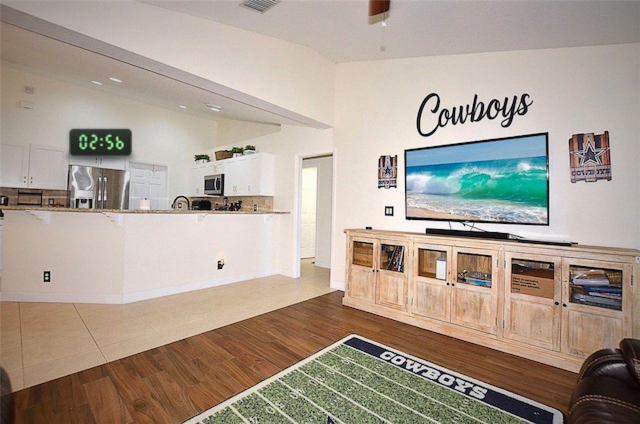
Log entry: 2:56
